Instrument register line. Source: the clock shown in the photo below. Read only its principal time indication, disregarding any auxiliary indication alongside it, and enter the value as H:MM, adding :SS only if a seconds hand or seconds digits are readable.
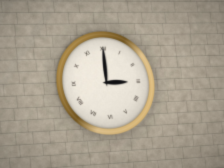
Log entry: 3:00
